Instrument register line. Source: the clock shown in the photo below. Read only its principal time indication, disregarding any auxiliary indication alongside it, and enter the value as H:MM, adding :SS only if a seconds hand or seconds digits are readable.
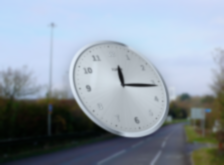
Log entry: 12:16
